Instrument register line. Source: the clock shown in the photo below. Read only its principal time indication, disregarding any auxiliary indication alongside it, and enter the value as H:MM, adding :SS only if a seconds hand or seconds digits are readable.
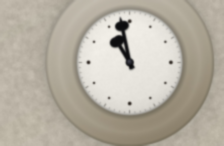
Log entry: 10:58
